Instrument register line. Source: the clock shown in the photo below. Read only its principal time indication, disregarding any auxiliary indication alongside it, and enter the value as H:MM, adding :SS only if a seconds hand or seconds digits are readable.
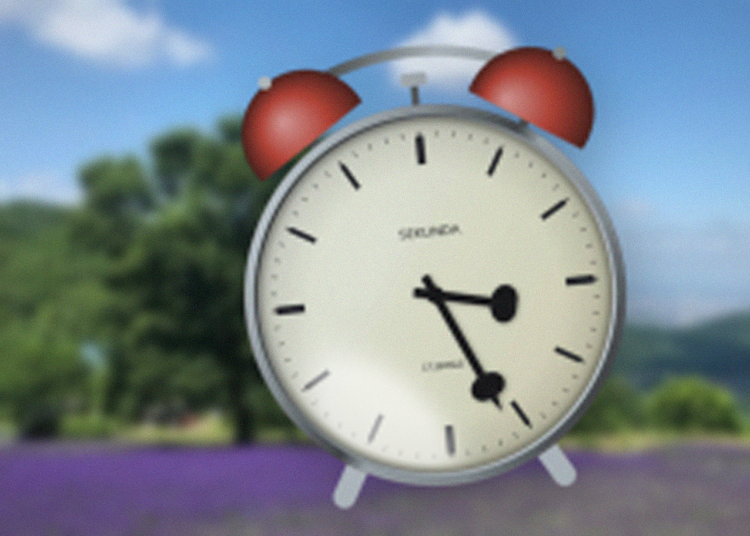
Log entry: 3:26
